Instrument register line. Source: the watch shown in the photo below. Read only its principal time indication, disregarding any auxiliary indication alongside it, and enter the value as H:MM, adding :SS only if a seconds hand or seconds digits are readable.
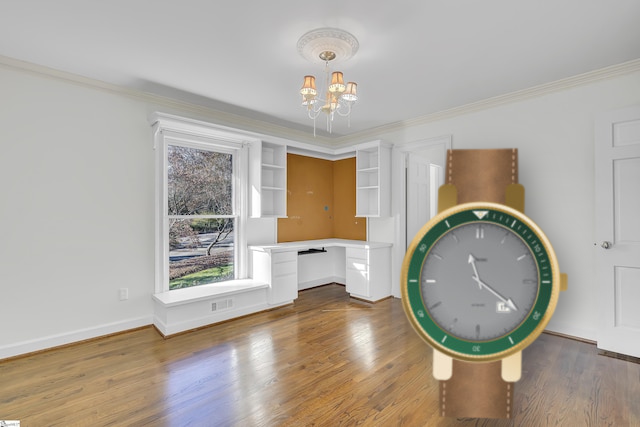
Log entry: 11:21
